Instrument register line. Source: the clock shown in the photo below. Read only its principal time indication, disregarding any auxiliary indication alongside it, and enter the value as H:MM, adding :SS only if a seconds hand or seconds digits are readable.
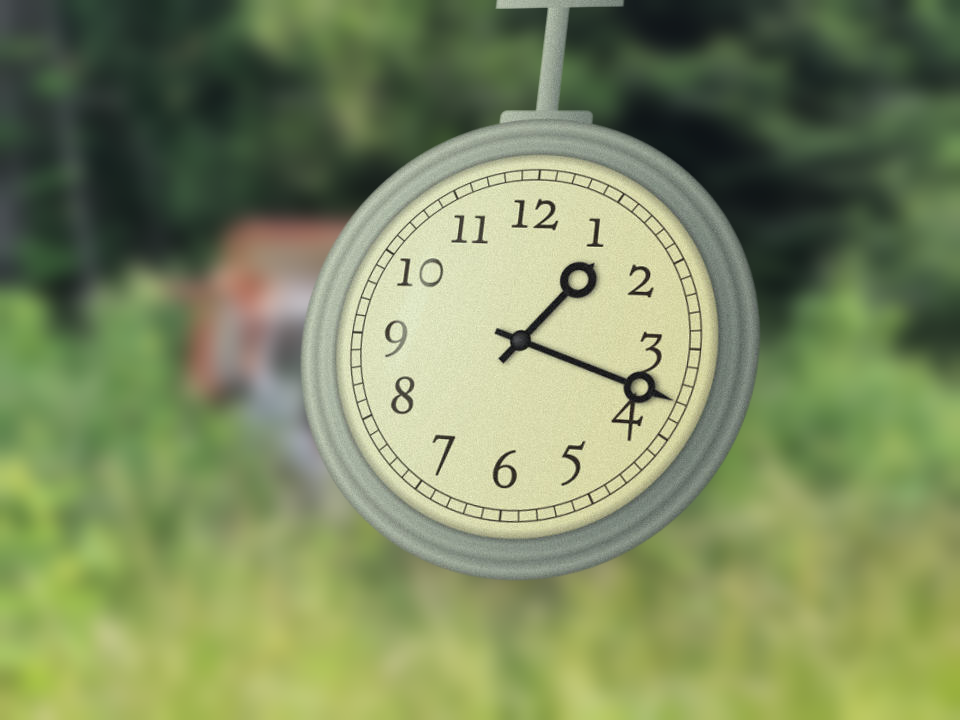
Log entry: 1:18
